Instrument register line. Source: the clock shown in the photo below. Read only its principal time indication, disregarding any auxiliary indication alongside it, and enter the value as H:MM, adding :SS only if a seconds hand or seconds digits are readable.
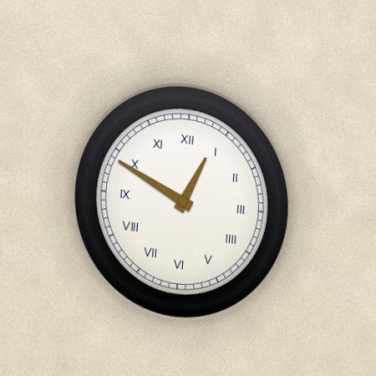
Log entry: 12:49
